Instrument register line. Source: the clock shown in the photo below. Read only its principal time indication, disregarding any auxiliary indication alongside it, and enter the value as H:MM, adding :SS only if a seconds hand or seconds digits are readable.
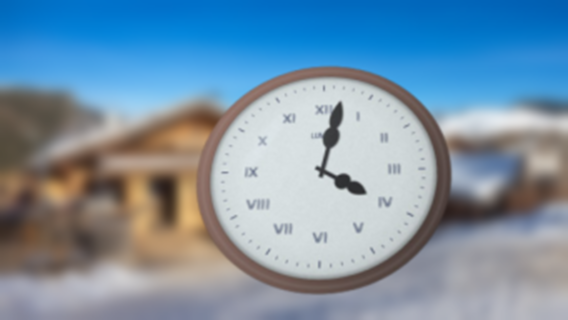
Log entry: 4:02
